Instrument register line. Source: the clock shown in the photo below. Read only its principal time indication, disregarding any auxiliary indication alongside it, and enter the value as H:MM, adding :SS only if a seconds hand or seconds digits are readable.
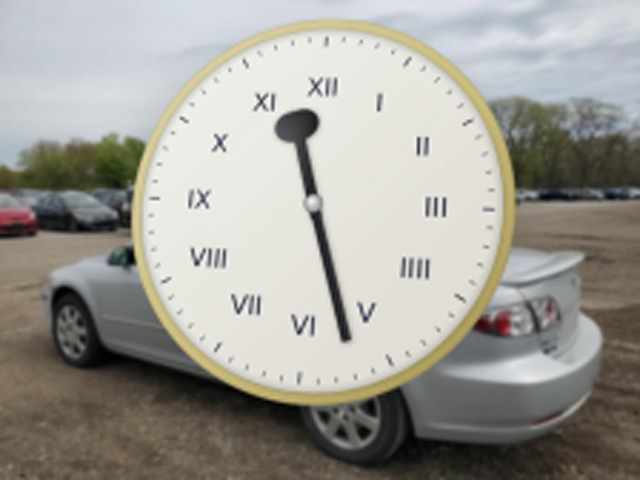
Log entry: 11:27
